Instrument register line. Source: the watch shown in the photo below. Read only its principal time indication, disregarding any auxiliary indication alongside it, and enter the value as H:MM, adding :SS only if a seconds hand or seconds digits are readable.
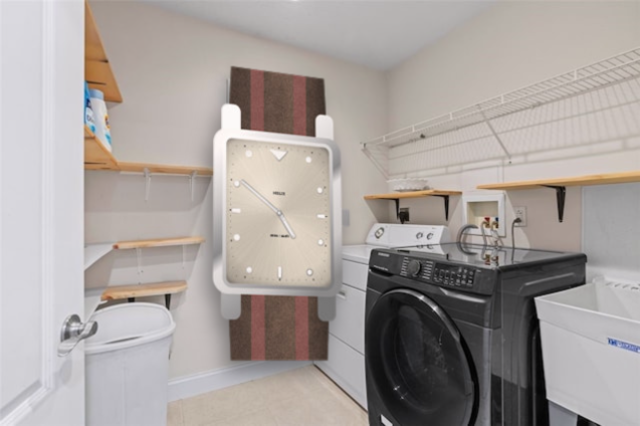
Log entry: 4:51
